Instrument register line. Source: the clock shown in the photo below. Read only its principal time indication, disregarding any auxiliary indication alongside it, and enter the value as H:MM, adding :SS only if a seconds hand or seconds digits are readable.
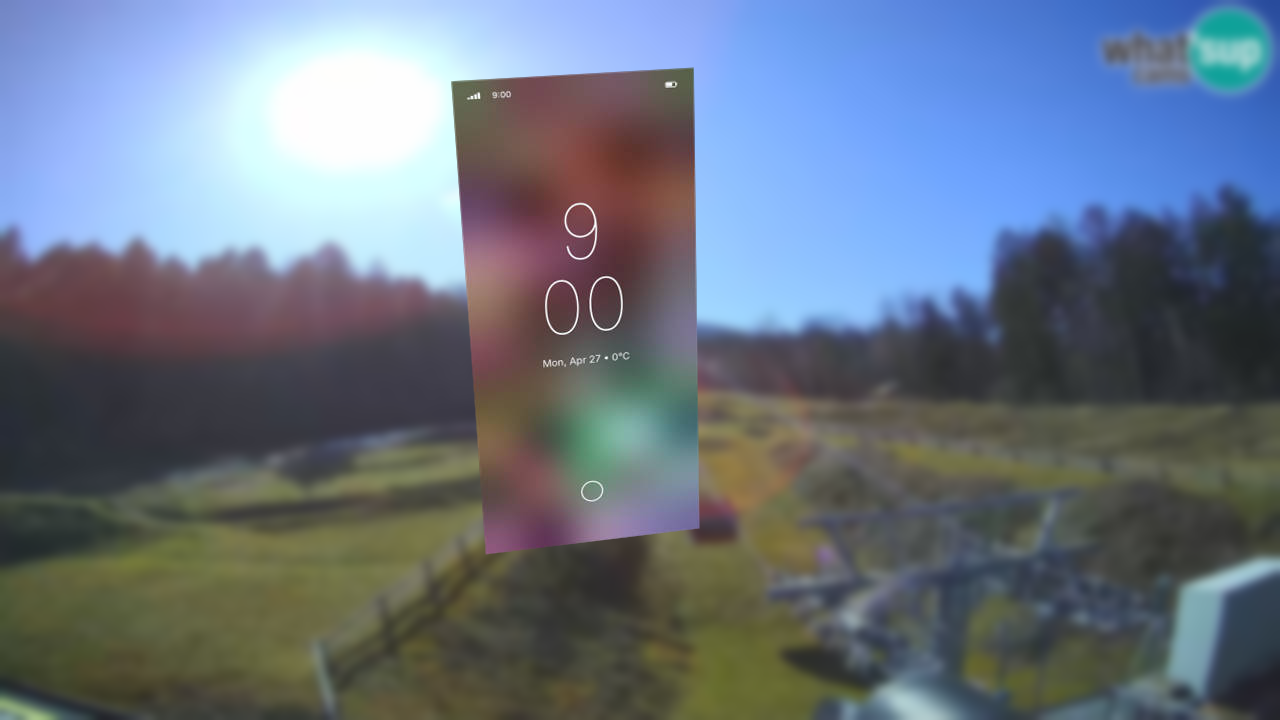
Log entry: 9:00
